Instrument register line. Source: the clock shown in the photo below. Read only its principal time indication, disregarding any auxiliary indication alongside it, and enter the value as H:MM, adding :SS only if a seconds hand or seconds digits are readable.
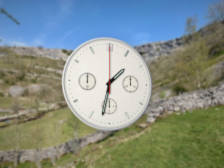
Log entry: 1:32
